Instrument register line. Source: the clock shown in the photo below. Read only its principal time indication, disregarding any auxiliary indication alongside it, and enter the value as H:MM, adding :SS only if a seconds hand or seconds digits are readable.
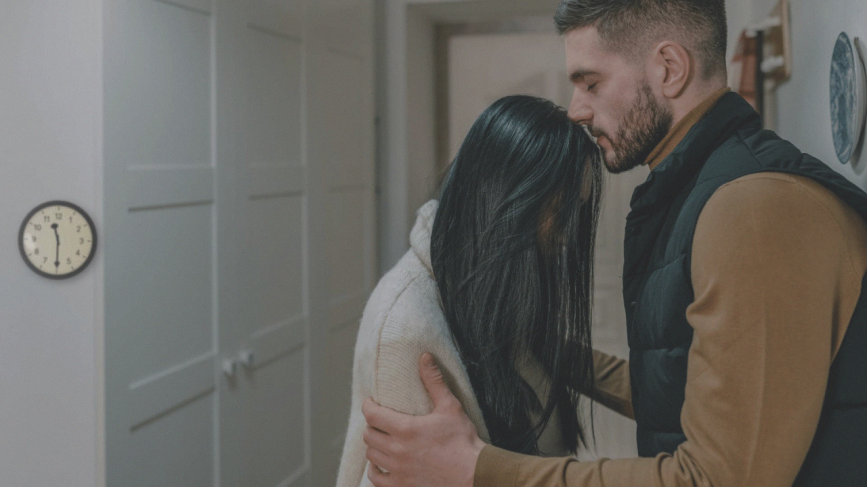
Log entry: 11:30
